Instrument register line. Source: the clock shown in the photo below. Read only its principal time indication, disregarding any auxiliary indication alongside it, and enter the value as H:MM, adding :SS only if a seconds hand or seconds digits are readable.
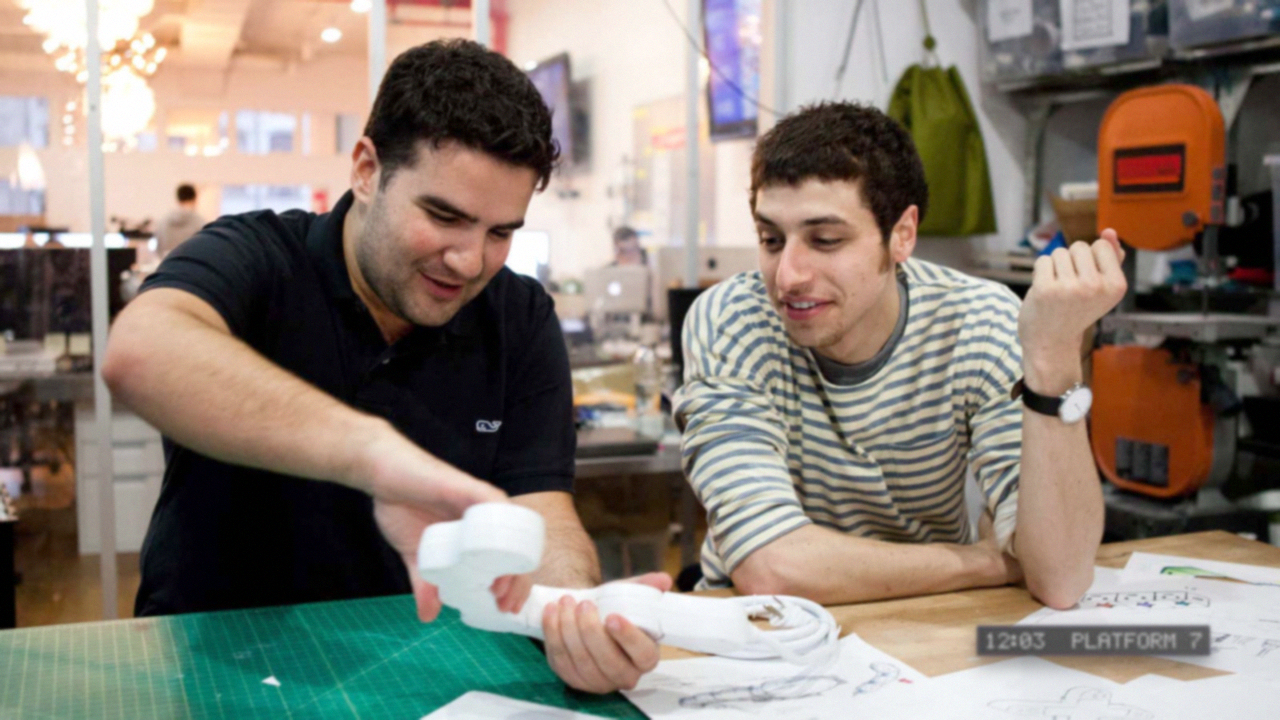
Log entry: 12:03
